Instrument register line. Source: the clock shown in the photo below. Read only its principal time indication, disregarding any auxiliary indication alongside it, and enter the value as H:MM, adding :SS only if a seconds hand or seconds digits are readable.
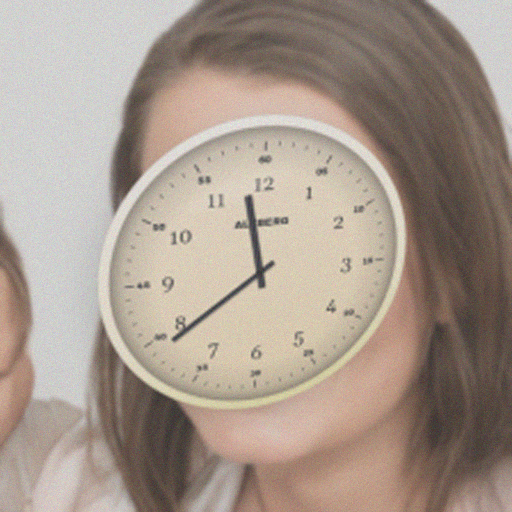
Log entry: 11:39
